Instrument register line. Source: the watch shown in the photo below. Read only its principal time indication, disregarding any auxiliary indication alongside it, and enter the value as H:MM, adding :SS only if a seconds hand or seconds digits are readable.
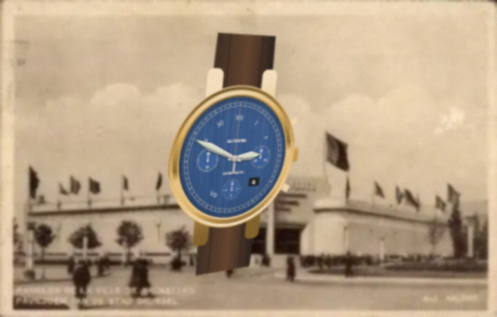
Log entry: 2:49
